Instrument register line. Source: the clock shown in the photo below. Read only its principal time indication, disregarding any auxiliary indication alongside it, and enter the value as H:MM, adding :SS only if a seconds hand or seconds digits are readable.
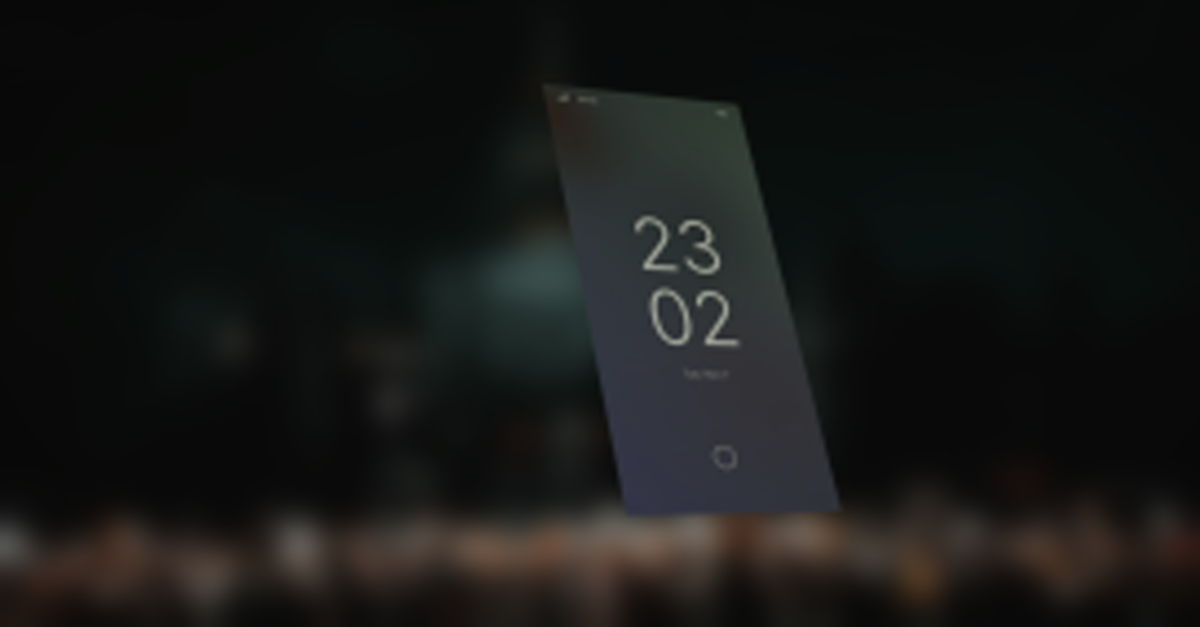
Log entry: 23:02
